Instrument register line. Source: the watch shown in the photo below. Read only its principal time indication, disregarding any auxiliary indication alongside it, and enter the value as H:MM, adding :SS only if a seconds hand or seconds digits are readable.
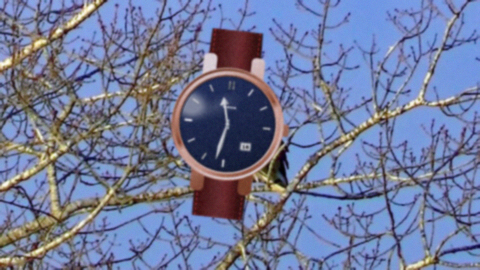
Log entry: 11:32
